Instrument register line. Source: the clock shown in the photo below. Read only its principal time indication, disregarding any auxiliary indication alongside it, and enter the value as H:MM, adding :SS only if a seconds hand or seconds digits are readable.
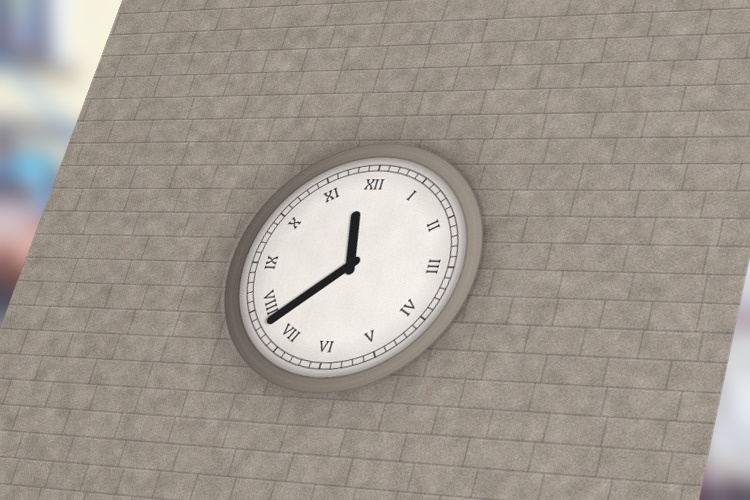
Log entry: 11:38
